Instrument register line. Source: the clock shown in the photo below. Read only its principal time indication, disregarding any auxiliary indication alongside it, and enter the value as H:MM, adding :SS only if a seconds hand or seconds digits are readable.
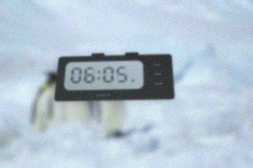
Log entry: 6:05
